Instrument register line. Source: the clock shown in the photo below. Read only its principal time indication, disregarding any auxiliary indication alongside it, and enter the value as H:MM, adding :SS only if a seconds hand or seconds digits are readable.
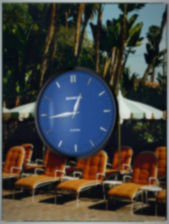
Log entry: 12:44
